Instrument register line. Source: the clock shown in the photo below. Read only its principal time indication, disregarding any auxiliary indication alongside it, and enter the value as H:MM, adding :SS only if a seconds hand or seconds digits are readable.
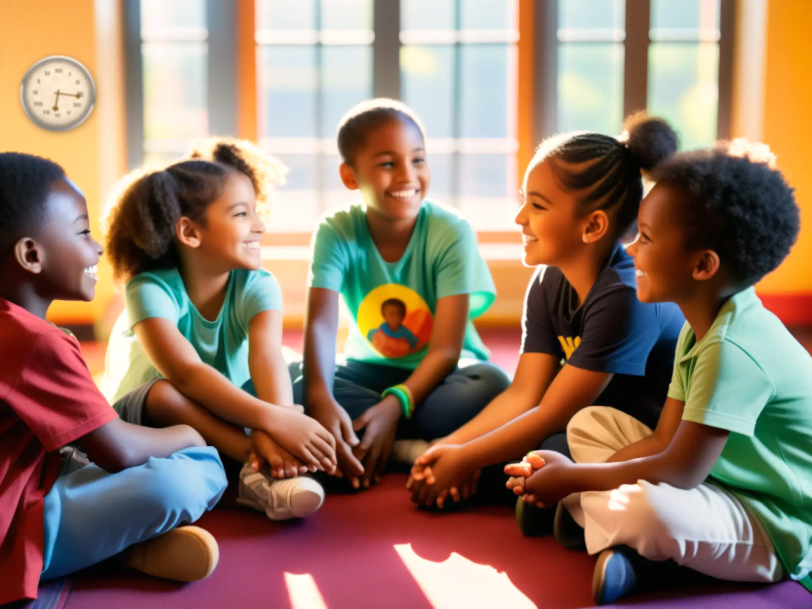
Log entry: 6:16
